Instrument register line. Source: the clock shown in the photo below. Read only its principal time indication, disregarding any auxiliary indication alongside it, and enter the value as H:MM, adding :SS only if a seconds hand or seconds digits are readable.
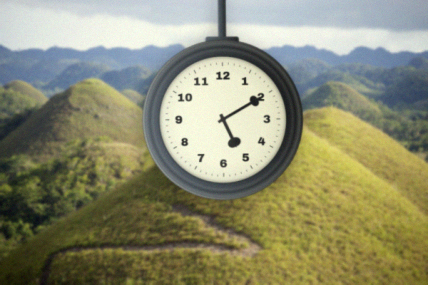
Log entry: 5:10
